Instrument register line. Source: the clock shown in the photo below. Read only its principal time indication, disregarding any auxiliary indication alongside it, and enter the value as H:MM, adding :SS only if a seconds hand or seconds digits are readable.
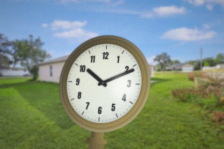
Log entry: 10:11
